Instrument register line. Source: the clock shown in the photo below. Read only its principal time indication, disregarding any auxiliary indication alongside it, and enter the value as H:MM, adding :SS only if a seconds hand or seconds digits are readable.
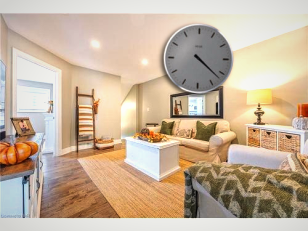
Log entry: 4:22
